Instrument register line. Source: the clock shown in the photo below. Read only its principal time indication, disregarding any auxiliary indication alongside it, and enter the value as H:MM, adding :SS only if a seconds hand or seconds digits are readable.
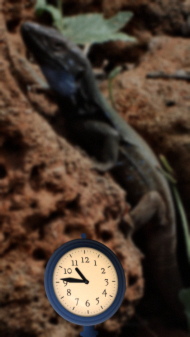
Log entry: 10:46
